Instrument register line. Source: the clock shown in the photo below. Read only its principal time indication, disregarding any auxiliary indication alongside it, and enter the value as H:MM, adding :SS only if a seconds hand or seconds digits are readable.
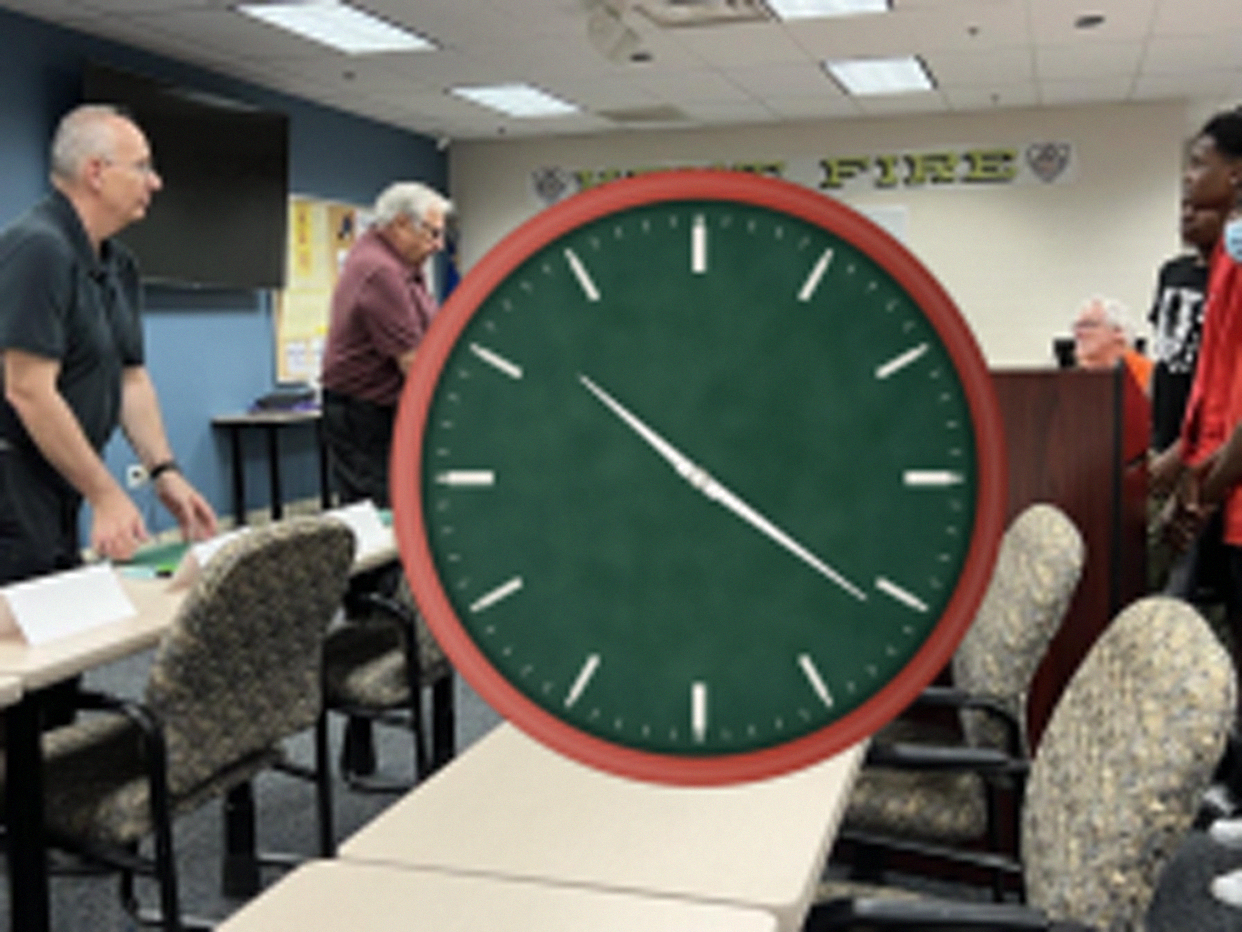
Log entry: 10:21
